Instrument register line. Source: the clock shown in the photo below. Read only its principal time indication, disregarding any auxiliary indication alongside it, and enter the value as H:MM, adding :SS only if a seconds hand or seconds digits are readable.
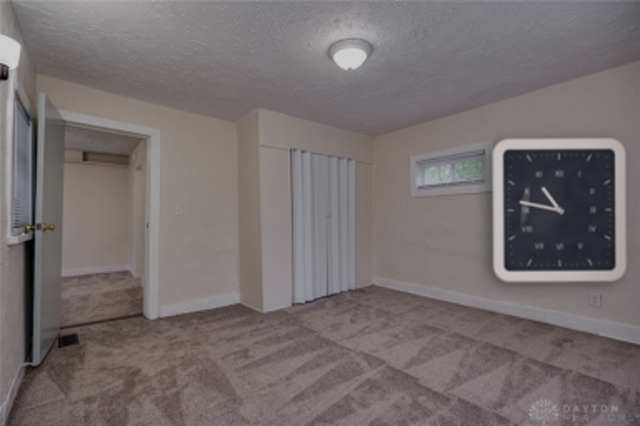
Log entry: 10:47
